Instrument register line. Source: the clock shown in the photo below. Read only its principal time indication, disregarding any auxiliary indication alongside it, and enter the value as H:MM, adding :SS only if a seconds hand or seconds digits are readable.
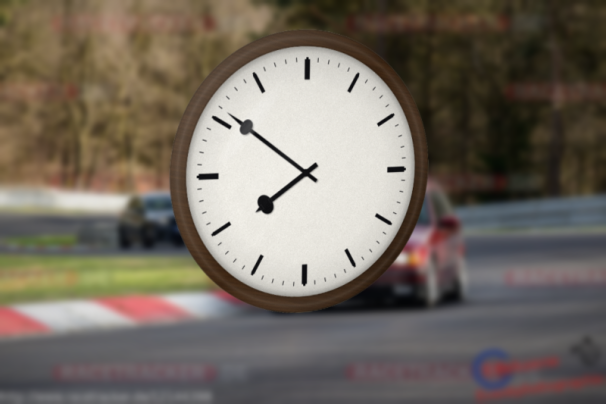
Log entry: 7:51
